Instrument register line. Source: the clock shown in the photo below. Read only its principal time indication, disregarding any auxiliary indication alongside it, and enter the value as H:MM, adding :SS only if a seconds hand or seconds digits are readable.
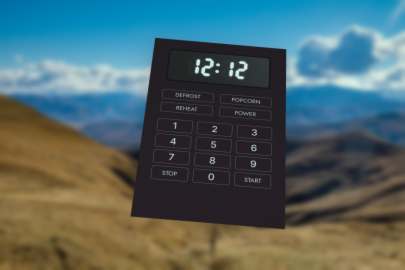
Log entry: 12:12
